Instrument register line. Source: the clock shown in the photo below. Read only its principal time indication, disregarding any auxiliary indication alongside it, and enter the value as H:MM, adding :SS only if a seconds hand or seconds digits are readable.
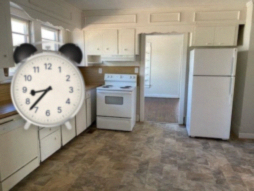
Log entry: 8:37
